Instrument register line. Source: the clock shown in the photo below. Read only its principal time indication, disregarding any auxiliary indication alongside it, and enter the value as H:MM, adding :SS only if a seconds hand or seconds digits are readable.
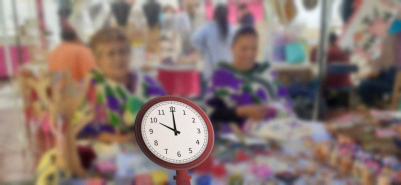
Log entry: 10:00
